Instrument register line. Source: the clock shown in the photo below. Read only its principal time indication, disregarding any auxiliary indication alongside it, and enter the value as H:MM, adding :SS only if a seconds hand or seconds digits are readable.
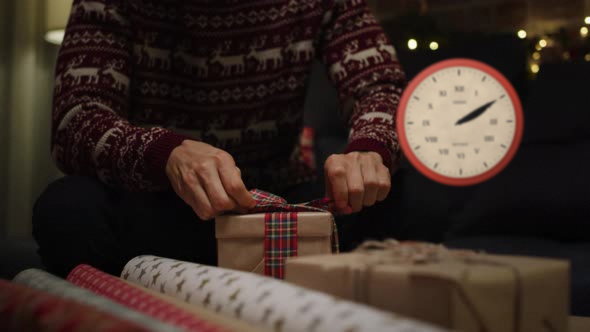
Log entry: 2:10
